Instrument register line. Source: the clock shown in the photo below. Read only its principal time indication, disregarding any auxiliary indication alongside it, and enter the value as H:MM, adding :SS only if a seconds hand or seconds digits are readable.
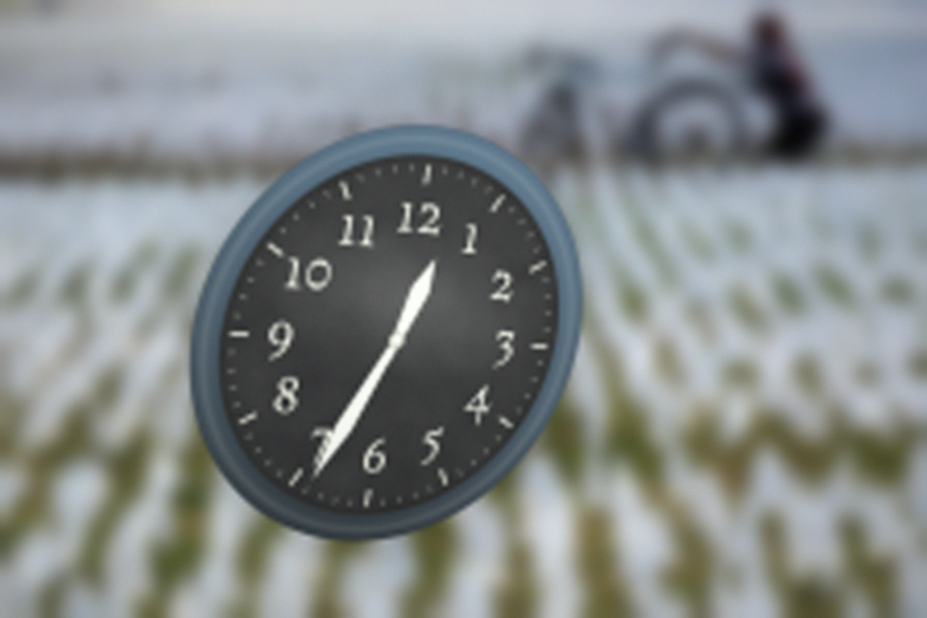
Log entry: 12:34
